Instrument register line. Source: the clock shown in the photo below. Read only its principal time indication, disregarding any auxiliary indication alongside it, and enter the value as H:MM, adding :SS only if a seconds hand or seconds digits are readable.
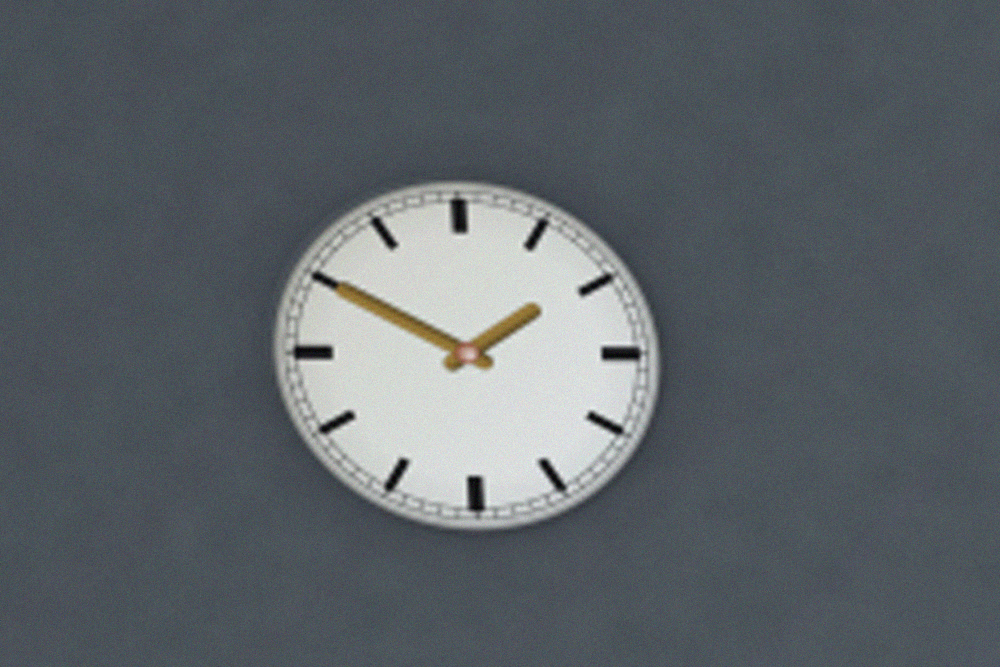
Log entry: 1:50
